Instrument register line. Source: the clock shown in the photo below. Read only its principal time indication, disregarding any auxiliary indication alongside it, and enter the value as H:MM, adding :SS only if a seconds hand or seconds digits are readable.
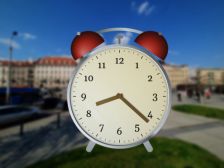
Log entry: 8:22
